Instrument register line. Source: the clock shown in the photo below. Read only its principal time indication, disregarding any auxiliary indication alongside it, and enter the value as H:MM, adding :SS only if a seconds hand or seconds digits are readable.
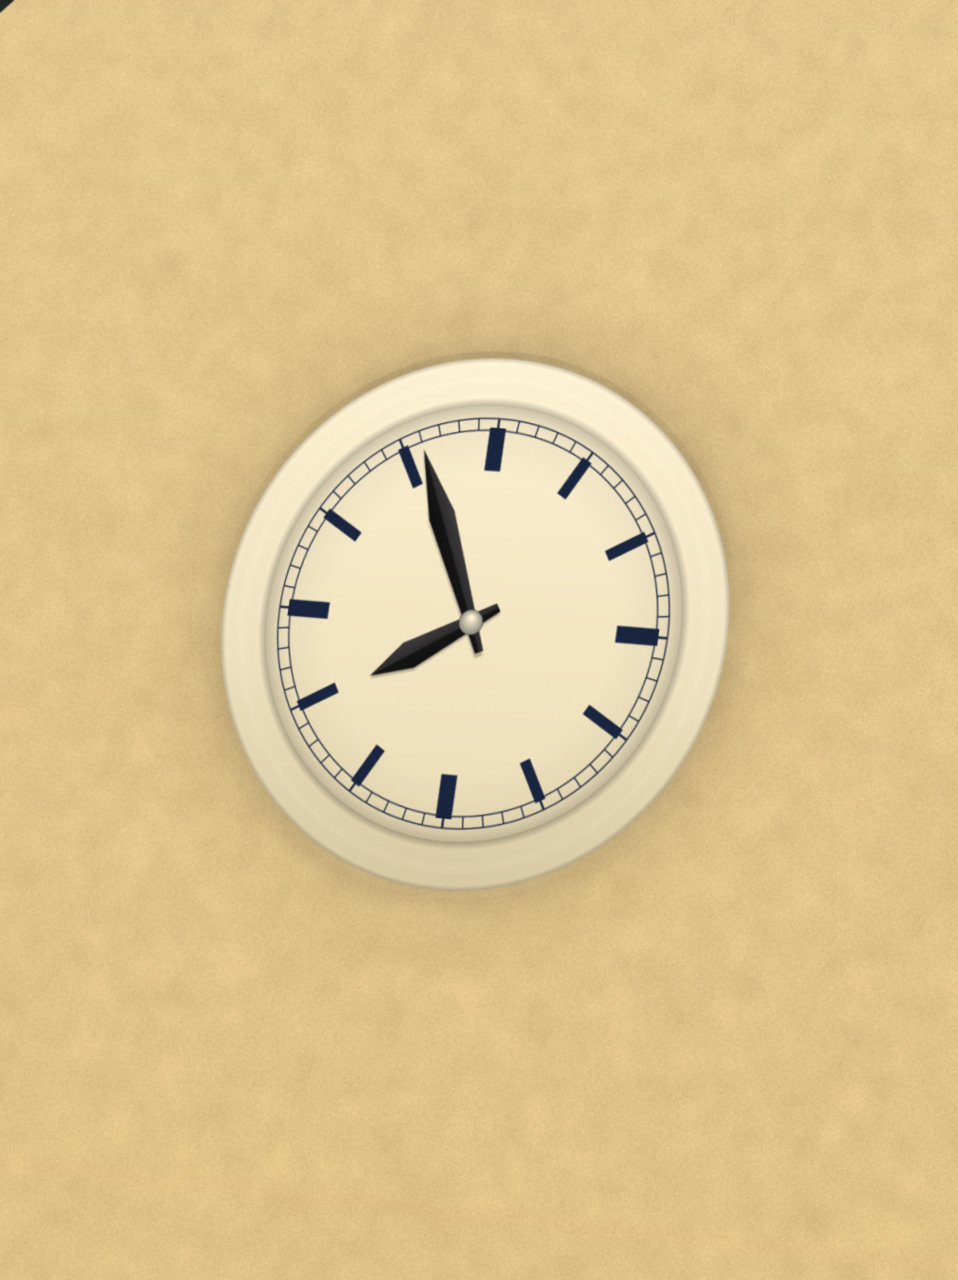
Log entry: 7:56
